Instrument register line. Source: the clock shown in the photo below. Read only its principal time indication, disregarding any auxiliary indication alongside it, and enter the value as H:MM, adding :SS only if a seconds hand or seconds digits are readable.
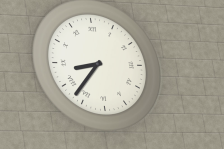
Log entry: 8:37
